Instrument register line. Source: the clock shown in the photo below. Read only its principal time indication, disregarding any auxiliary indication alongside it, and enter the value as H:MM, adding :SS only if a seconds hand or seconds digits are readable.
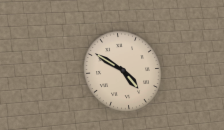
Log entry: 4:51
